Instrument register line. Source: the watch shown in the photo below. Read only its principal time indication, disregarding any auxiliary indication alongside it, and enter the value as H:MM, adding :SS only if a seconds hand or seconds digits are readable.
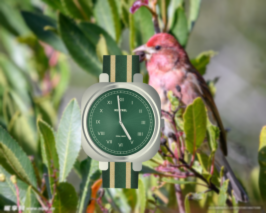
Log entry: 4:59
